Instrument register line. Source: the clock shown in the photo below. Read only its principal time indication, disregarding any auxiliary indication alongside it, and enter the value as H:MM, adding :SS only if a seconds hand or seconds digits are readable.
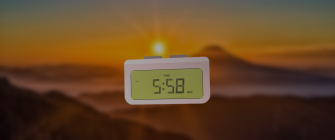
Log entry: 5:58
